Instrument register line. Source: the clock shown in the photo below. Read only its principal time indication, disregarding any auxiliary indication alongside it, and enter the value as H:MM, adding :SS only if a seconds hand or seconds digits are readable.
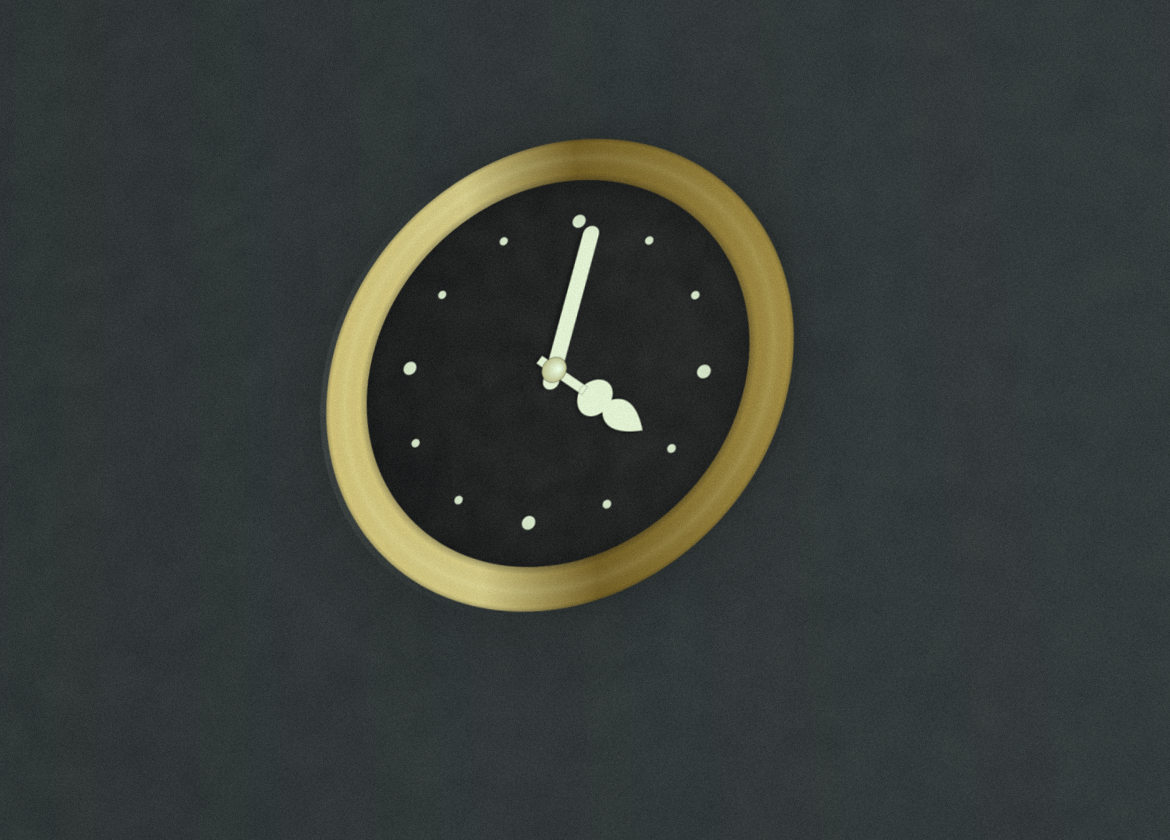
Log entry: 4:01
